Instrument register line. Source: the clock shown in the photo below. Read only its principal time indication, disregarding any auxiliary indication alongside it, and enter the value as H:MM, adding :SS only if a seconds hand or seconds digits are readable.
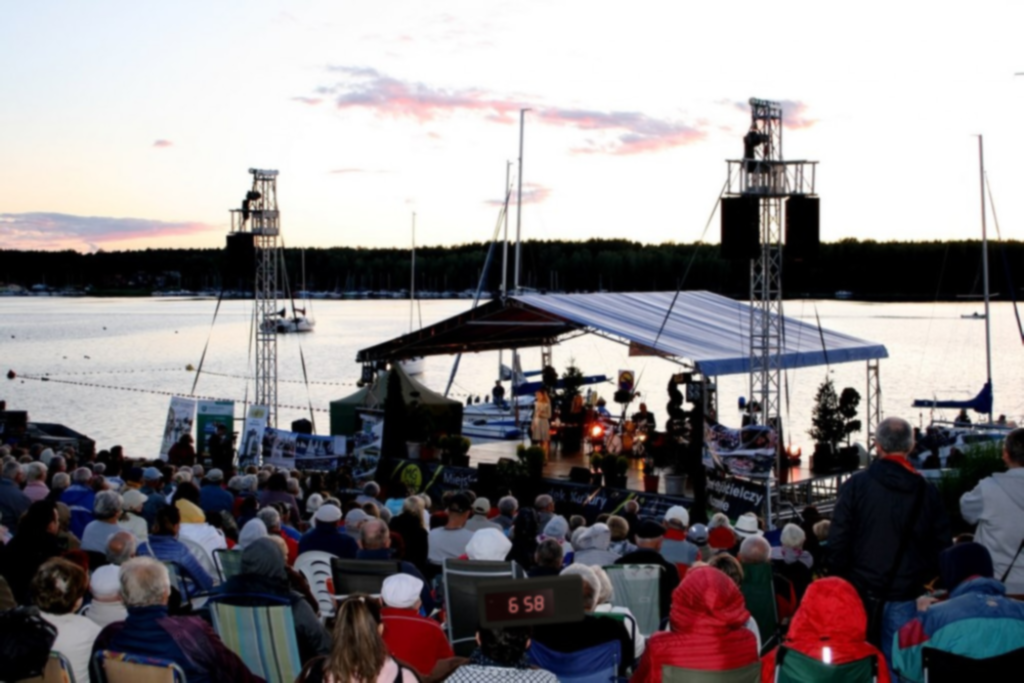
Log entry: 6:58
